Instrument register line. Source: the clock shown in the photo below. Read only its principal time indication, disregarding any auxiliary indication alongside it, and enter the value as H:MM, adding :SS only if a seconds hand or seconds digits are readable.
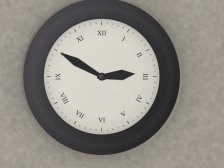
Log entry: 2:50
